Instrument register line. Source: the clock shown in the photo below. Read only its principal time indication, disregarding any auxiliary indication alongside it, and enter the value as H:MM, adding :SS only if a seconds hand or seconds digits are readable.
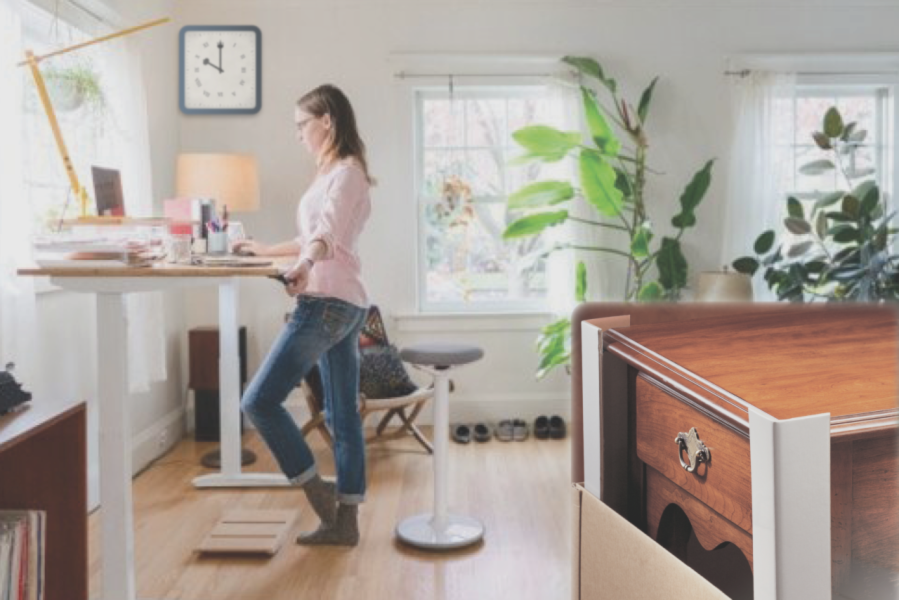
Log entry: 10:00
